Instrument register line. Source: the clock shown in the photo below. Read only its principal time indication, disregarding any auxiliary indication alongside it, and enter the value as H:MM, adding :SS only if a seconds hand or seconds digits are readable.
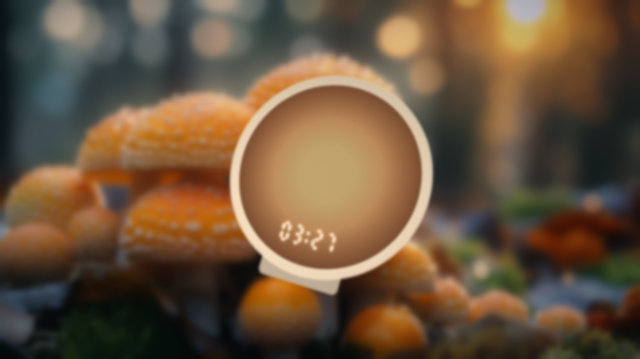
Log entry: 3:27
